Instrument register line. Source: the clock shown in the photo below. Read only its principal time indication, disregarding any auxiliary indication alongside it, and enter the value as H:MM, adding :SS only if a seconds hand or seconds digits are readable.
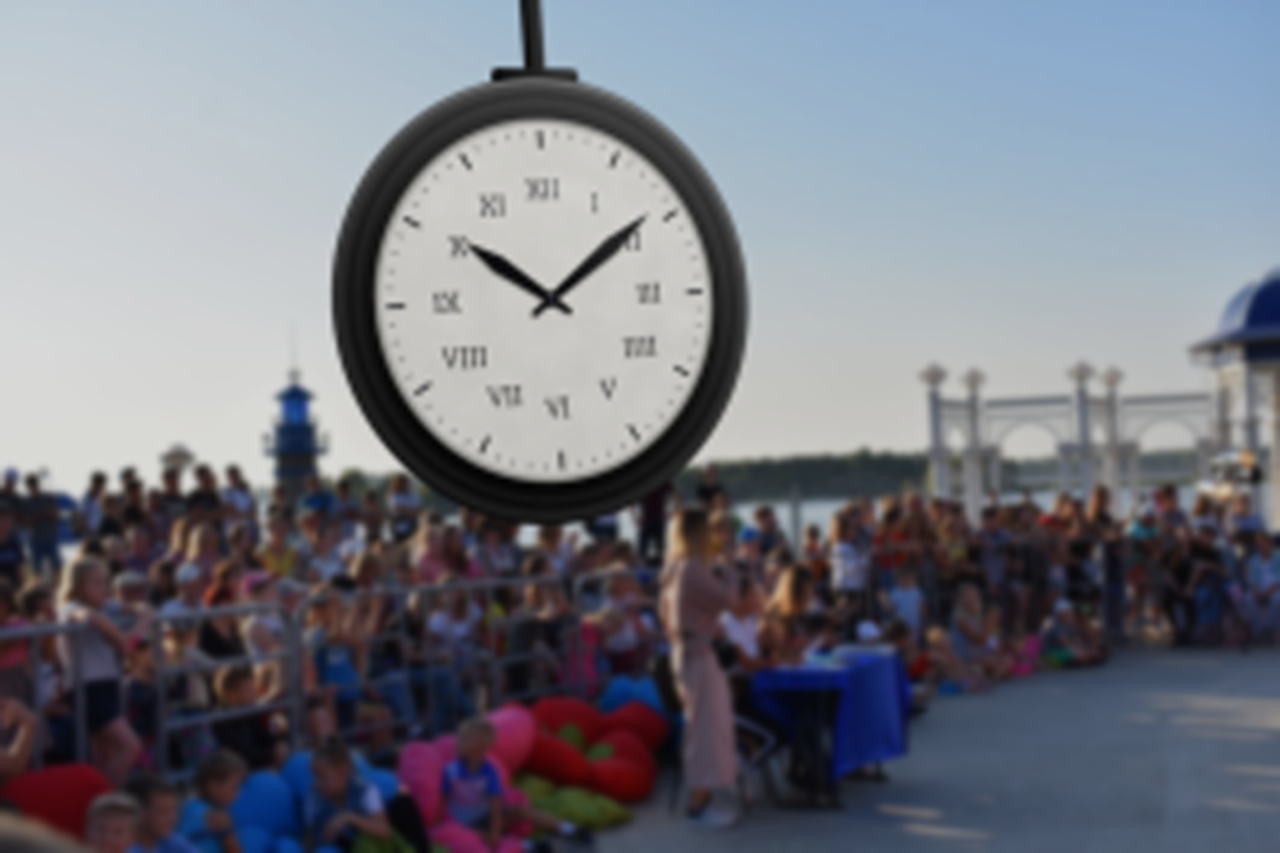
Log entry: 10:09
